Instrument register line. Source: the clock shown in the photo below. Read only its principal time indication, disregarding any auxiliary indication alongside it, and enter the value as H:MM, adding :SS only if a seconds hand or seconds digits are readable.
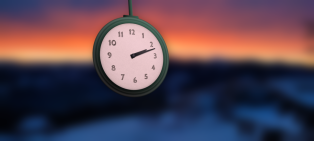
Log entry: 2:12
